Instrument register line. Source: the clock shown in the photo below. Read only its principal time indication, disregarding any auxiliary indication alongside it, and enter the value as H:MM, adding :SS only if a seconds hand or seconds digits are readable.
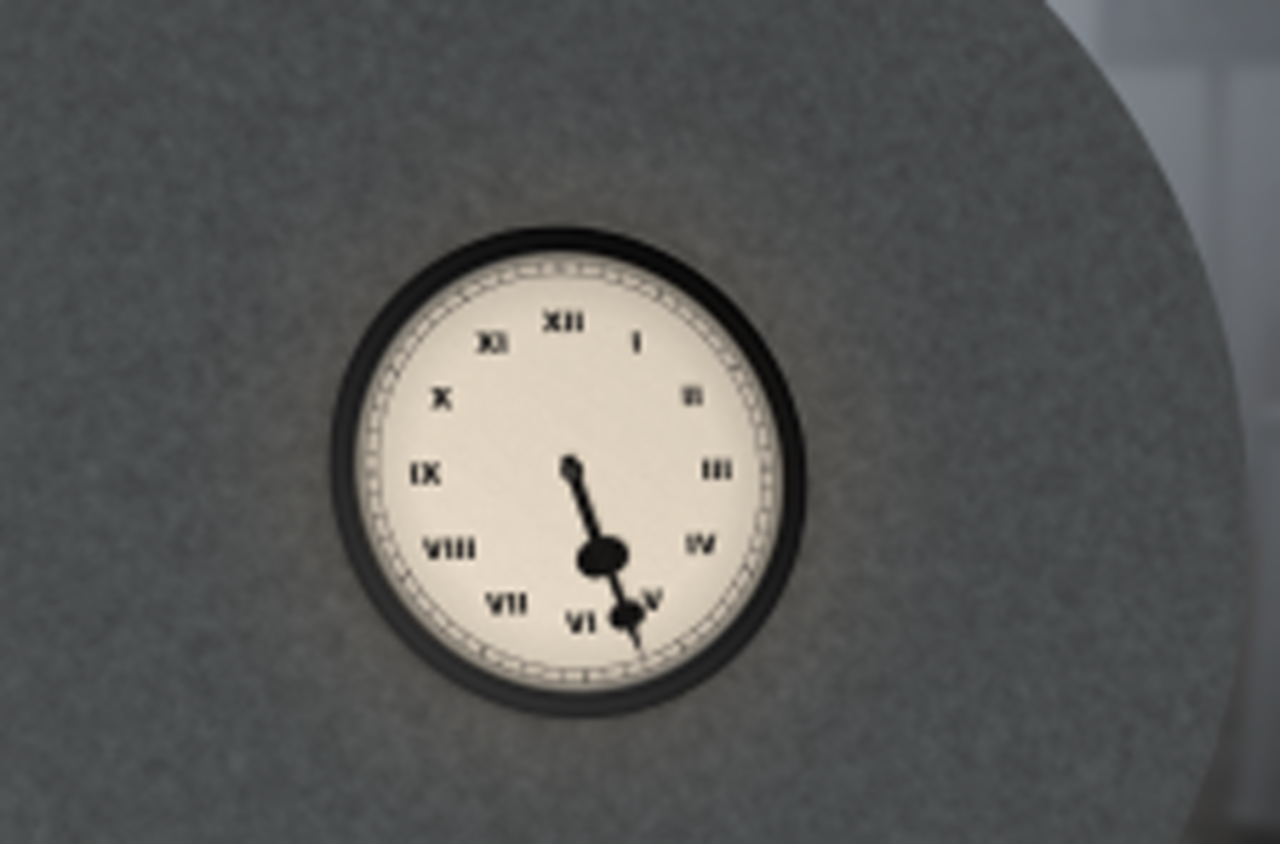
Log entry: 5:27
